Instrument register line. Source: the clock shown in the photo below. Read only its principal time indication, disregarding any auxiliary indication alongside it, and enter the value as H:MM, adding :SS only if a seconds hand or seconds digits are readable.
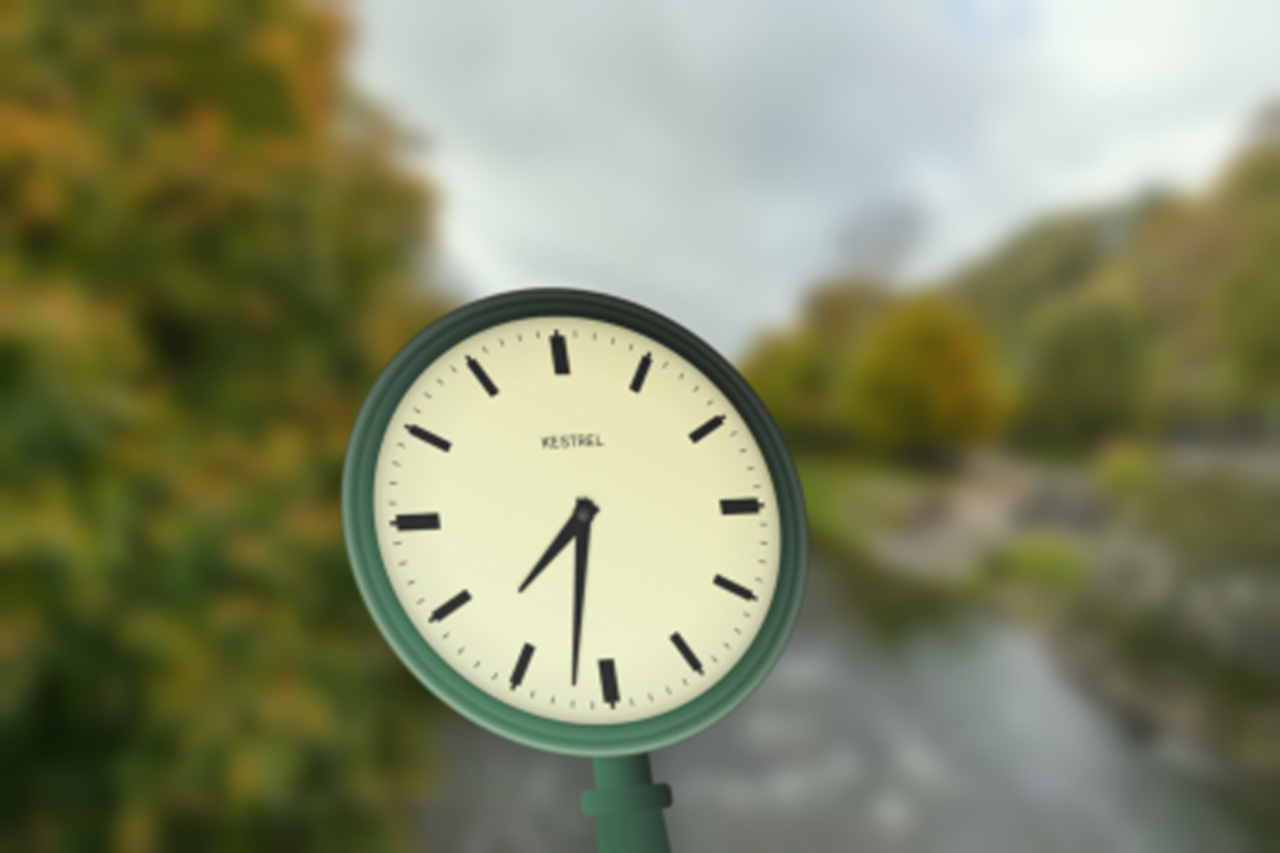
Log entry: 7:32
